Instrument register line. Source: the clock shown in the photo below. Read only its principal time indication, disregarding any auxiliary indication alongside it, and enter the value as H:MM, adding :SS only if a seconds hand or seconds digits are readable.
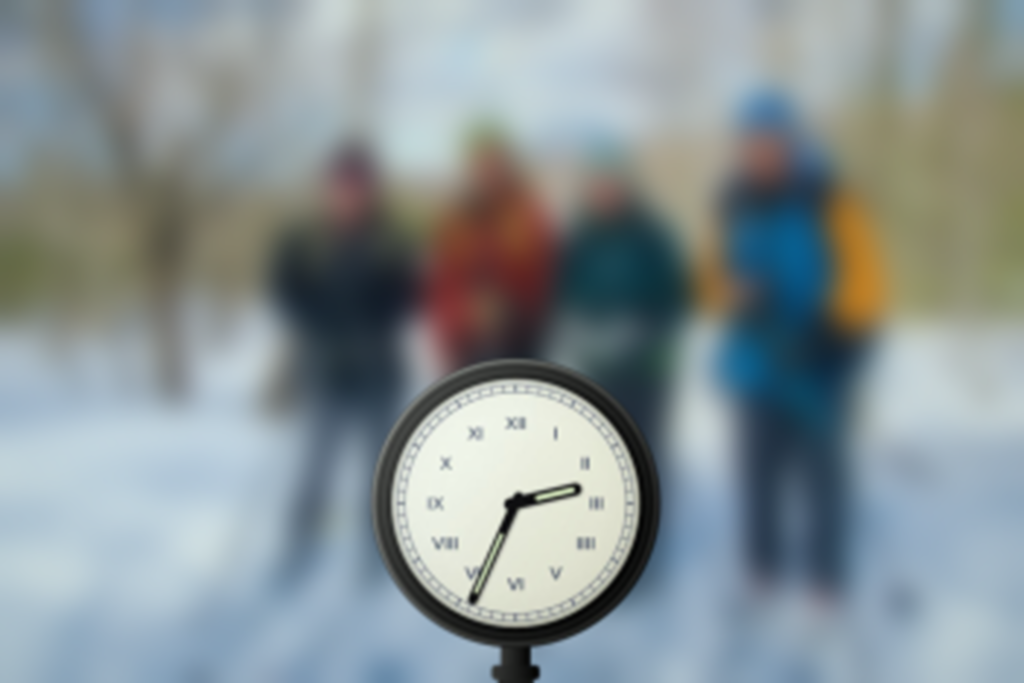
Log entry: 2:34
